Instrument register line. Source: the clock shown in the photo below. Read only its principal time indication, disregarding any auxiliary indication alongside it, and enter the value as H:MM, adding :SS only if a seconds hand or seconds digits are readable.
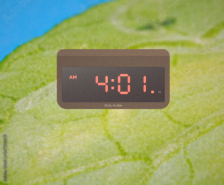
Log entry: 4:01
